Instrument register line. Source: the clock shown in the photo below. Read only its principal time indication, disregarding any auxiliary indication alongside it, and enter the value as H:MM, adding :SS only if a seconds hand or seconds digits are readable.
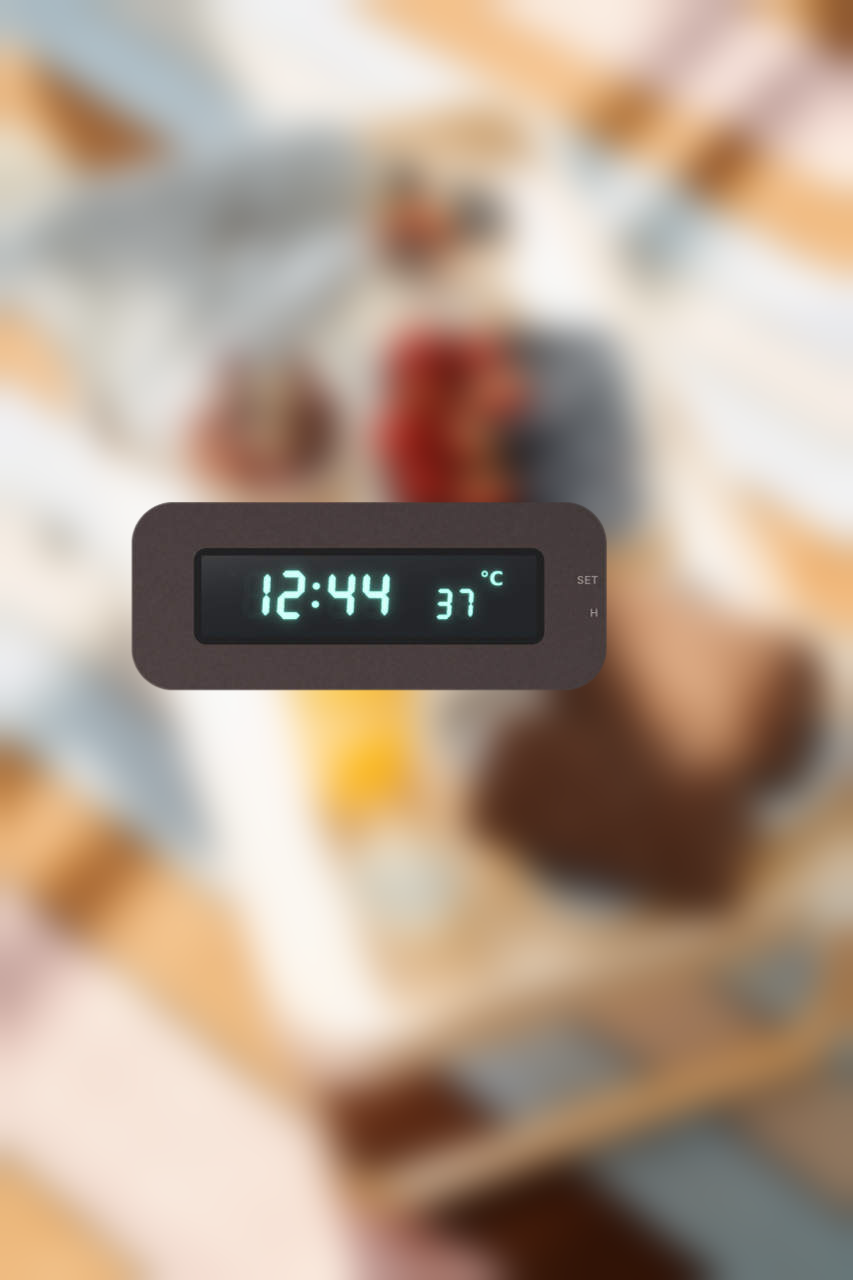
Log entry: 12:44
